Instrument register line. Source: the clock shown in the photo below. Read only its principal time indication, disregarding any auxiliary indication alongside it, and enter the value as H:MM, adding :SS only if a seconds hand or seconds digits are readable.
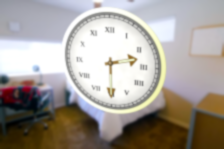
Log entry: 2:30
